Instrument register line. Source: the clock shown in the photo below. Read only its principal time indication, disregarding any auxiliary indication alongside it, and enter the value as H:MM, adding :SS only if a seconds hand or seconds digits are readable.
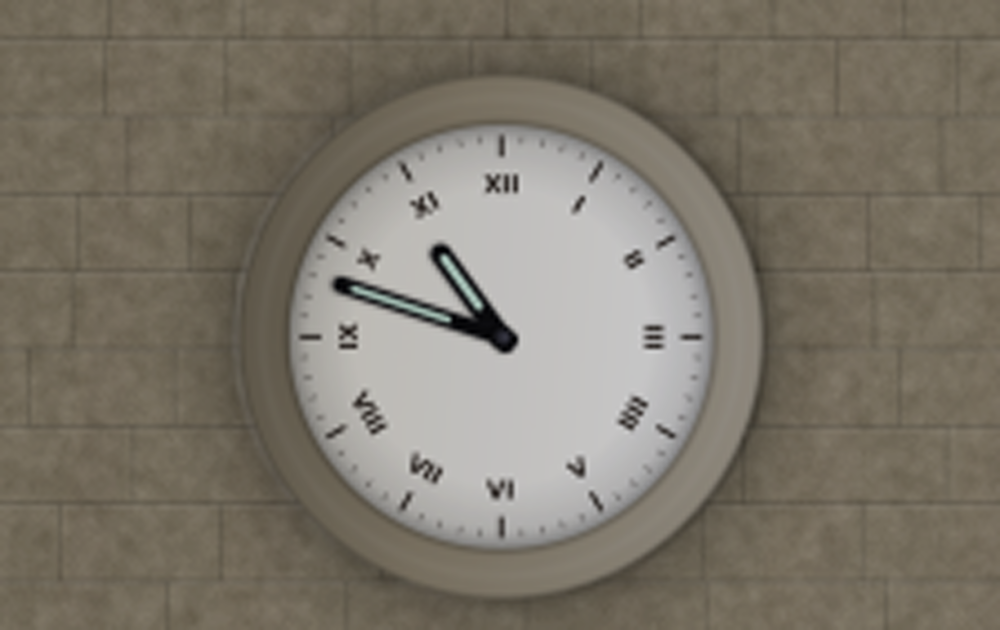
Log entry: 10:48
